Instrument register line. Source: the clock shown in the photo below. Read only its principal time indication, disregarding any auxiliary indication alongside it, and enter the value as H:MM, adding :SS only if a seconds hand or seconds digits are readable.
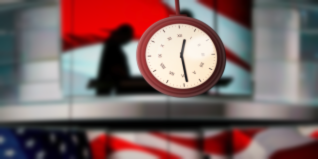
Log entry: 12:29
